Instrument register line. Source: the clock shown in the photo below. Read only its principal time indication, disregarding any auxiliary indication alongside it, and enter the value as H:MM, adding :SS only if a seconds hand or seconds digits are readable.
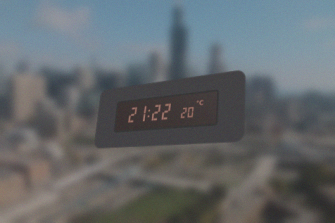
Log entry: 21:22
